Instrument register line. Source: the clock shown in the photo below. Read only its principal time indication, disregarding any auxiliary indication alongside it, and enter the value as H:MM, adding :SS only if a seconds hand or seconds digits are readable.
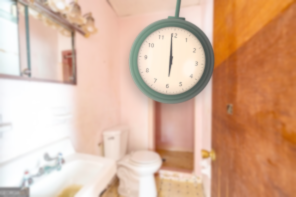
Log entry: 5:59
